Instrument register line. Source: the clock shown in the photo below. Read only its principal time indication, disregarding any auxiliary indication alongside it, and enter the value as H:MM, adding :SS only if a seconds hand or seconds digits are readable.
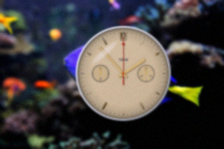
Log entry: 1:53
